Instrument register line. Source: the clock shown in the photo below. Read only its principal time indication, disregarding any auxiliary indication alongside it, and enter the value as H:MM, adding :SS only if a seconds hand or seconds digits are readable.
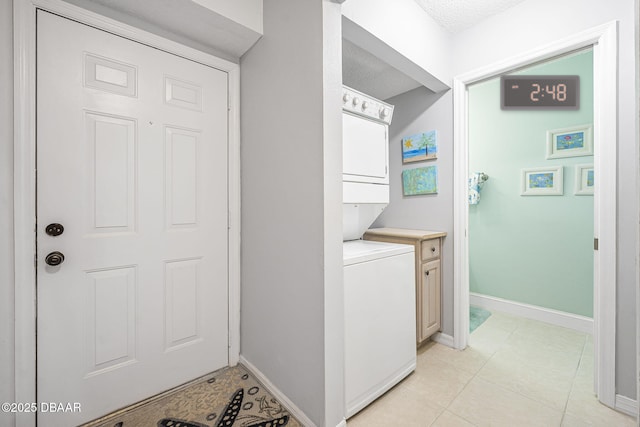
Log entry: 2:48
